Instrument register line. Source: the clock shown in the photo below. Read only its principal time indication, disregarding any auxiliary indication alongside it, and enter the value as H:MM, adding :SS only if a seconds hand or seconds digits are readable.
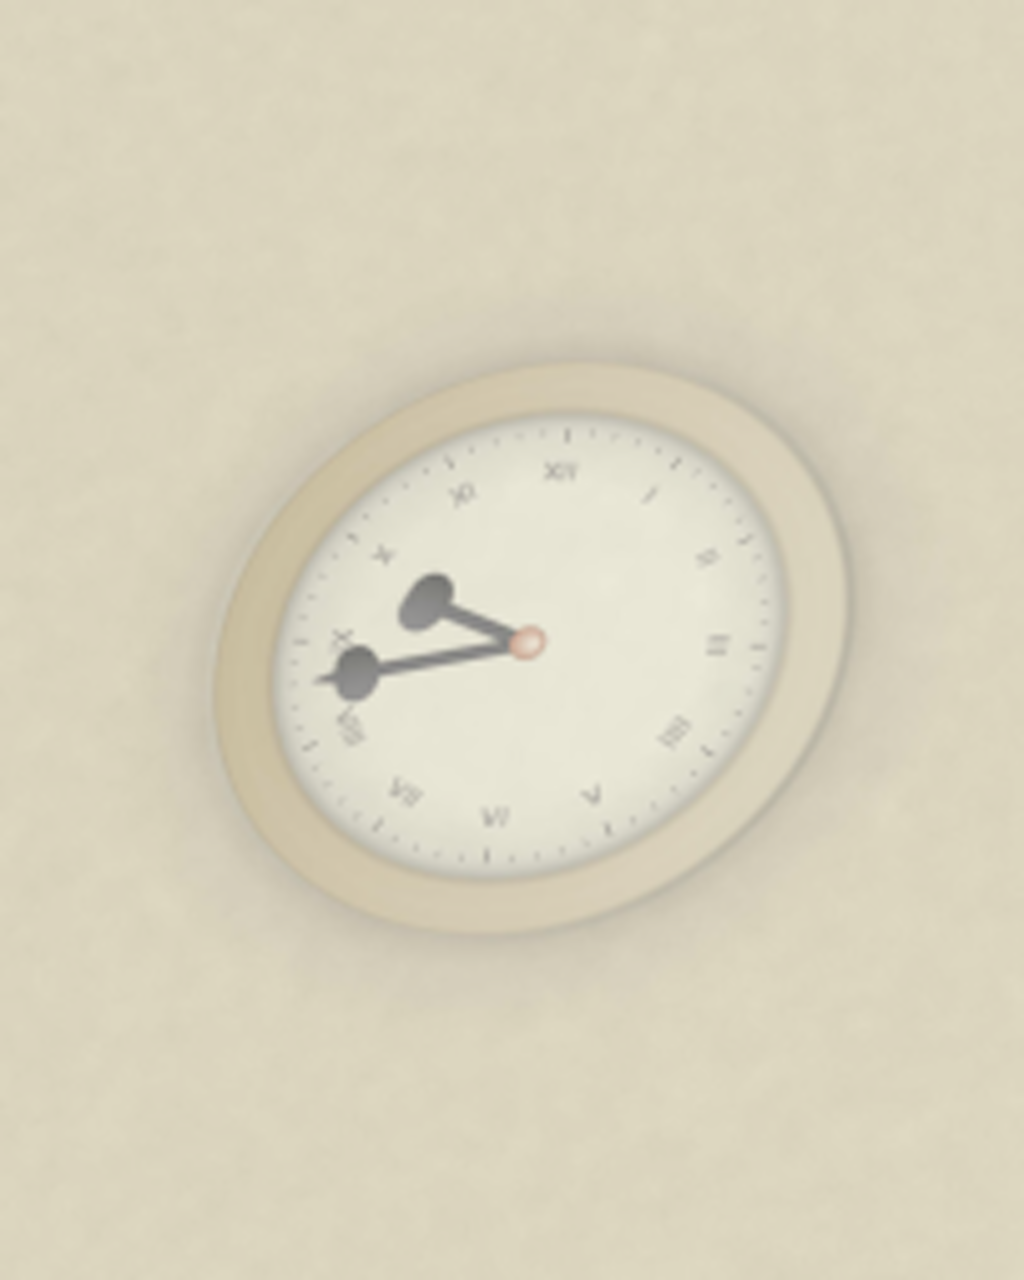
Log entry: 9:43
